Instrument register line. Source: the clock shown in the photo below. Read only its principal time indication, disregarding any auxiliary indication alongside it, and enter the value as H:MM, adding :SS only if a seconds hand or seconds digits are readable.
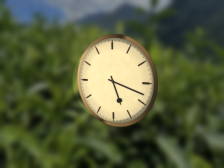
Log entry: 5:18
